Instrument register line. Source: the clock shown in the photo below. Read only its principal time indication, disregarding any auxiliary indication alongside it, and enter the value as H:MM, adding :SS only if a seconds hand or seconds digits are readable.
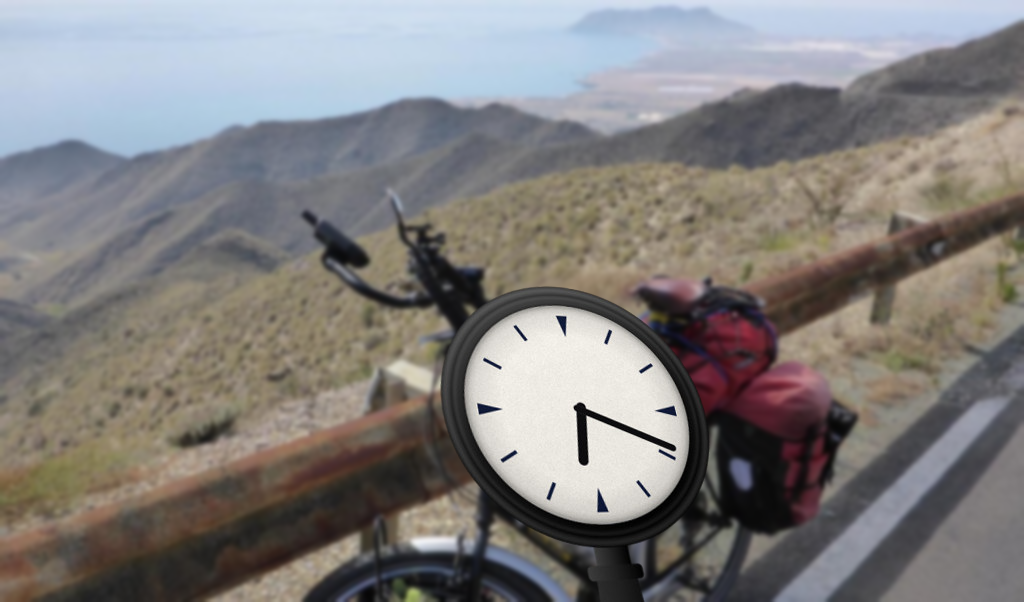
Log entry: 6:19
